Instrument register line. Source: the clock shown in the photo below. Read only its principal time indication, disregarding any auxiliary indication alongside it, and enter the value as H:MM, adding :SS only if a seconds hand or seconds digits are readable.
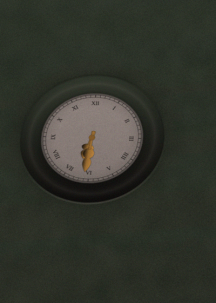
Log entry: 6:31
